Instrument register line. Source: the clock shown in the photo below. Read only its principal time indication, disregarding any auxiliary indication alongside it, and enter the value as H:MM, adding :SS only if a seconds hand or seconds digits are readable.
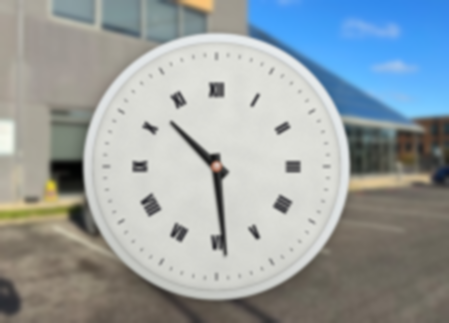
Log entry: 10:29
